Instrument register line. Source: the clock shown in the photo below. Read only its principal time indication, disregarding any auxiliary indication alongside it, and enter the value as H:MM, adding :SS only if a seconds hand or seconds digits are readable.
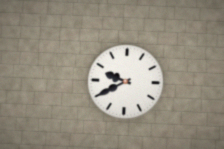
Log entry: 9:40
